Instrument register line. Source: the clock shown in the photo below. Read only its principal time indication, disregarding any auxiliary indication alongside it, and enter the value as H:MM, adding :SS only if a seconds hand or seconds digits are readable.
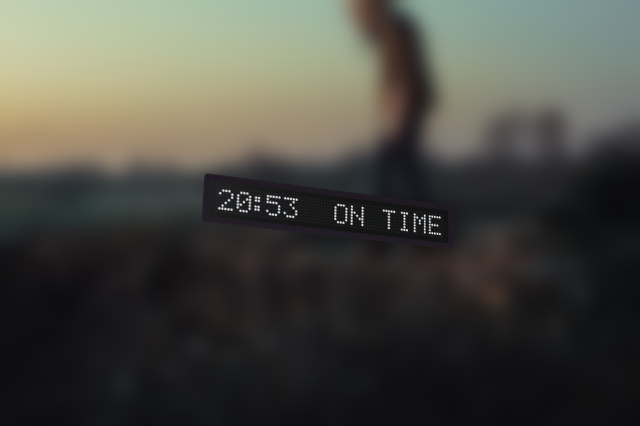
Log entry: 20:53
